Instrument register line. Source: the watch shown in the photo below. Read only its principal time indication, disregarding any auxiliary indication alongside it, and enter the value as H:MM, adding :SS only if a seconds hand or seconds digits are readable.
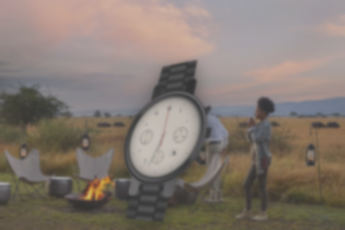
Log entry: 6:33
